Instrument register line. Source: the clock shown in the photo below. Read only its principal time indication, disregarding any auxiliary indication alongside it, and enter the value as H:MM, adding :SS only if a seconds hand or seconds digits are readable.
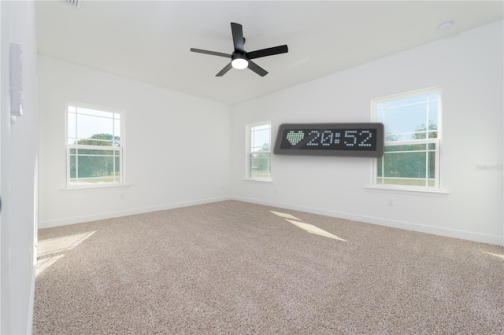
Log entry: 20:52
